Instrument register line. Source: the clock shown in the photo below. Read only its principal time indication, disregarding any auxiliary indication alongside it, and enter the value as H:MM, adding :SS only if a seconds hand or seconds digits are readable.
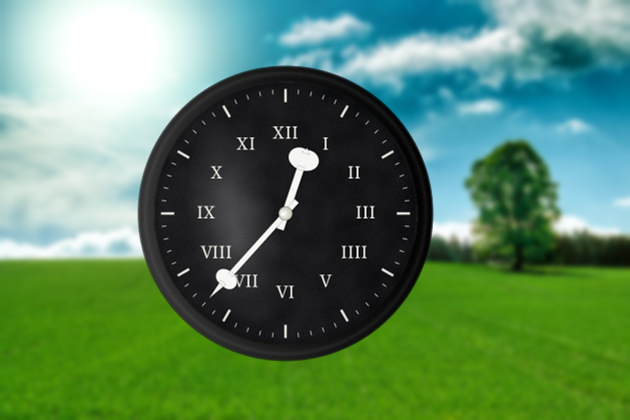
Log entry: 12:37
